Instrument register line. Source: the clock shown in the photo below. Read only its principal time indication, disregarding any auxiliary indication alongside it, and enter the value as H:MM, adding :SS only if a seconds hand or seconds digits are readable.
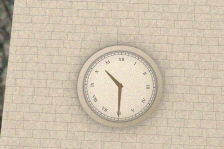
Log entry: 10:30
